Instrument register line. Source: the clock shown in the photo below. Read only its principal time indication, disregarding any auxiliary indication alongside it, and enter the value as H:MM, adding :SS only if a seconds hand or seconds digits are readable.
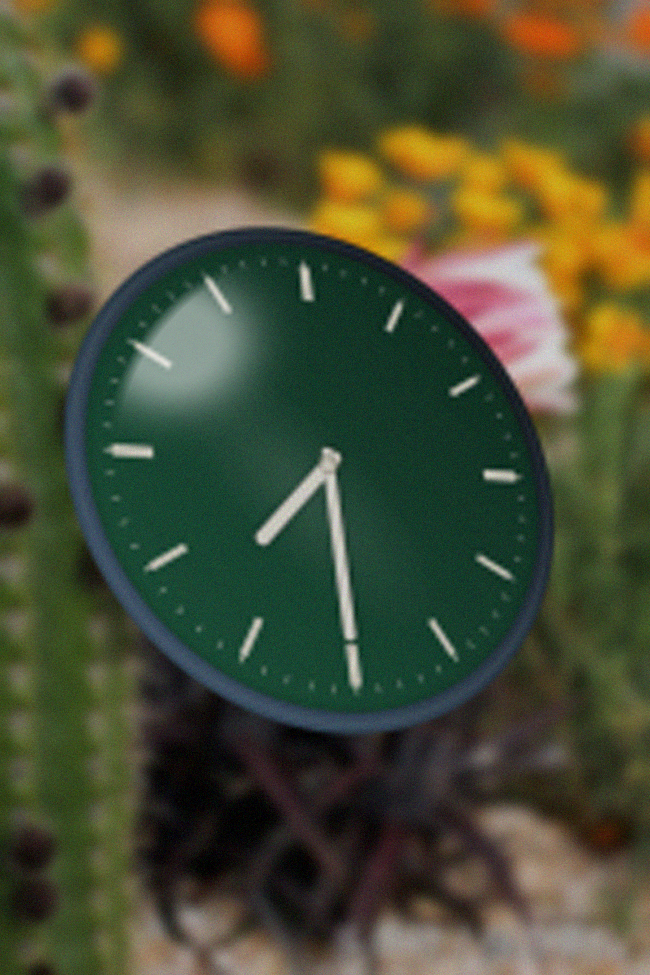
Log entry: 7:30
